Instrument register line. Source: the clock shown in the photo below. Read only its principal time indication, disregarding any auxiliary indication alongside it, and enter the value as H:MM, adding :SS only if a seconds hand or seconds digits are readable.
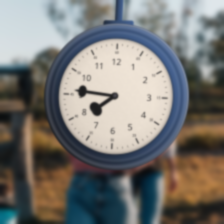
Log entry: 7:46
